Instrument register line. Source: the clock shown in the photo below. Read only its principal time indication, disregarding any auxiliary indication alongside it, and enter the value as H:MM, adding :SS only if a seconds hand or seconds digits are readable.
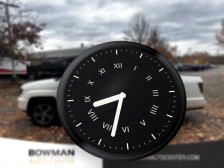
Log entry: 8:33
